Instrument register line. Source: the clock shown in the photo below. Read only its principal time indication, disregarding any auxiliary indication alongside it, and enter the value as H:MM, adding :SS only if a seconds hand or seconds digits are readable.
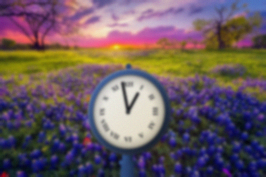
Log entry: 12:58
